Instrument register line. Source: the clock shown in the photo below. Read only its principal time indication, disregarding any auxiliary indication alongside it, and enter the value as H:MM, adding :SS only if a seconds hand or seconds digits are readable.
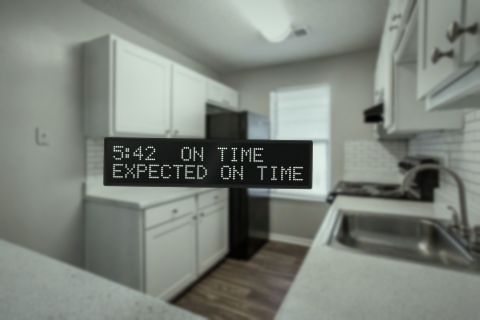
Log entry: 5:42
